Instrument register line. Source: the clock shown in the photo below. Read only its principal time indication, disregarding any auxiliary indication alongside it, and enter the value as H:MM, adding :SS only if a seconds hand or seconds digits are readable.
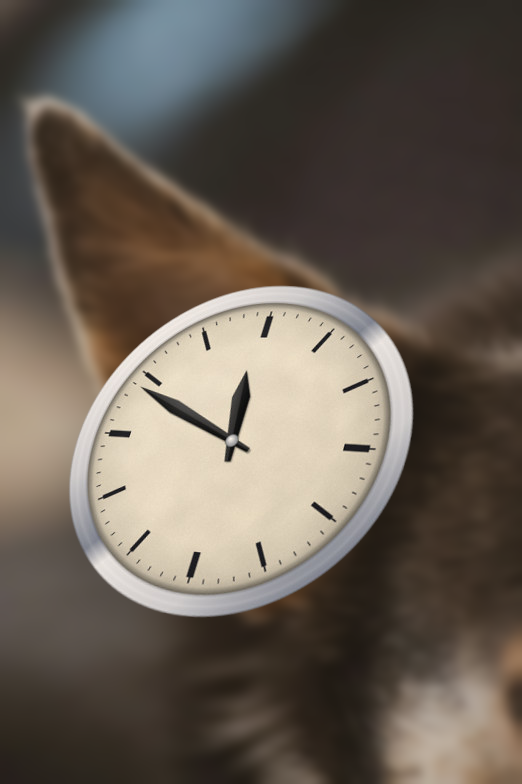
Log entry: 11:49
